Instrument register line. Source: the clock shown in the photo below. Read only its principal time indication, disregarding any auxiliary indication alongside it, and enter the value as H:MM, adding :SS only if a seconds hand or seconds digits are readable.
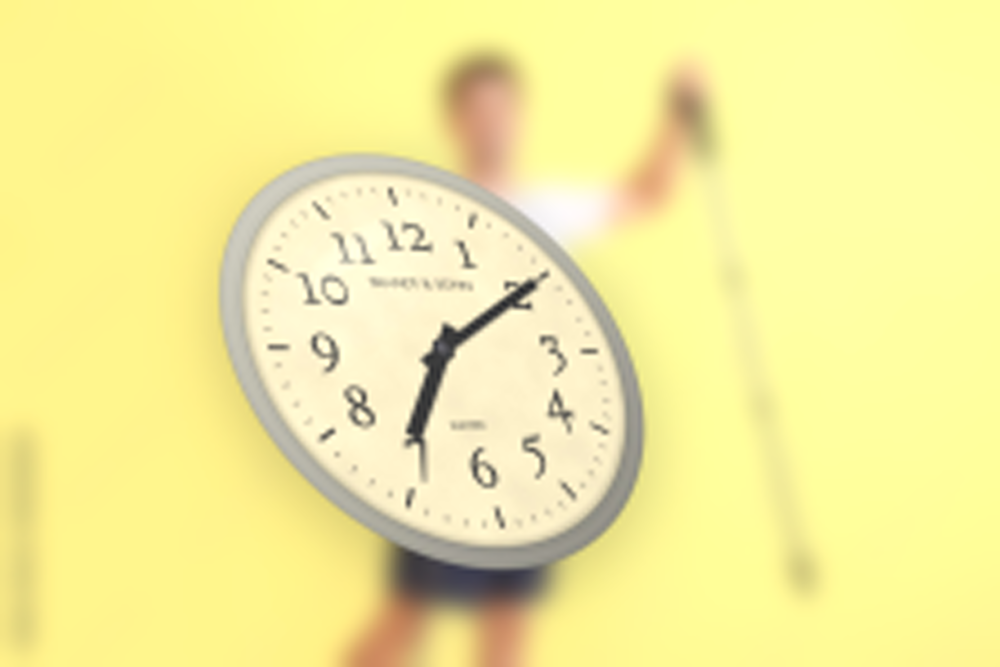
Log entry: 7:10
